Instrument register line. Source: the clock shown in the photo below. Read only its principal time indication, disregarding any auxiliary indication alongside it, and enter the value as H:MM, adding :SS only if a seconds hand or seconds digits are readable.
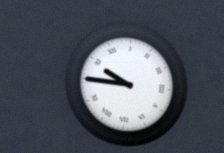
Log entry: 10:50
